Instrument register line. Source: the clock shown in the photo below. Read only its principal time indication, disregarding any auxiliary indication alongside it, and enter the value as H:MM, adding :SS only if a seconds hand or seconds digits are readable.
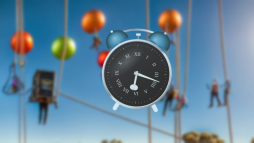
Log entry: 6:18
